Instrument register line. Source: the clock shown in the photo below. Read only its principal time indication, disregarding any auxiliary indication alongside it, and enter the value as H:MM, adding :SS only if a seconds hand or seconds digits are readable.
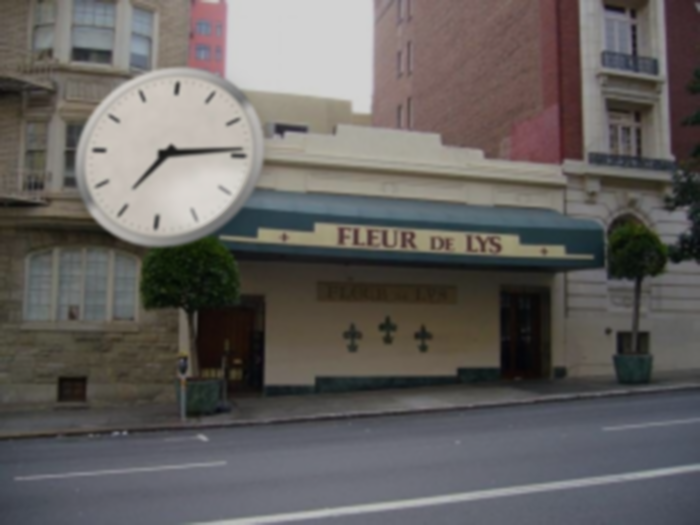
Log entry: 7:14
